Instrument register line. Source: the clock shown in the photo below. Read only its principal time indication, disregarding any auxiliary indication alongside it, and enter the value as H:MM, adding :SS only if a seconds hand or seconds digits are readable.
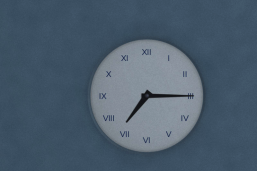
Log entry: 7:15
